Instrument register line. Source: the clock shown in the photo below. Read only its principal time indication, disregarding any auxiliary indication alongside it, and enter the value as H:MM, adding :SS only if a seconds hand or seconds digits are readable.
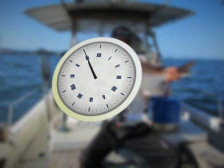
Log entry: 10:55
